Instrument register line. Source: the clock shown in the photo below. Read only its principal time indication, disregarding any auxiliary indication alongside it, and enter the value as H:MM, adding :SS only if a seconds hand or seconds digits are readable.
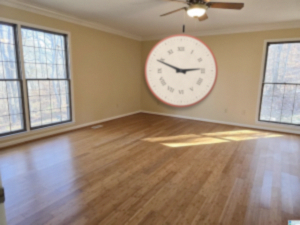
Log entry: 2:49
